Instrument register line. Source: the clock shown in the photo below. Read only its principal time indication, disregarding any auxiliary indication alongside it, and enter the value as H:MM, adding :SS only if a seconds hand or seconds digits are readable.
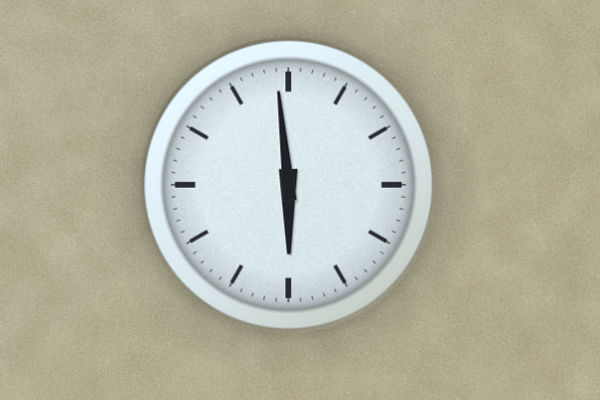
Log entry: 5:59
